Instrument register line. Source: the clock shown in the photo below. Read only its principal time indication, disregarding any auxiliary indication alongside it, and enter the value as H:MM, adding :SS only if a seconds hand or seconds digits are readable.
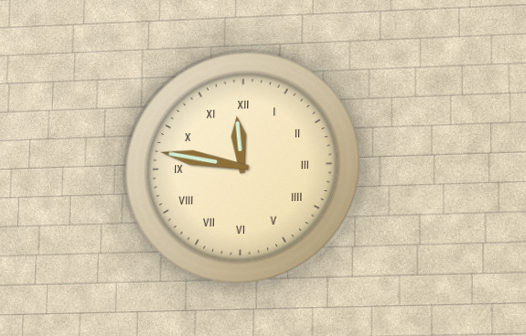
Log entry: 11:47
